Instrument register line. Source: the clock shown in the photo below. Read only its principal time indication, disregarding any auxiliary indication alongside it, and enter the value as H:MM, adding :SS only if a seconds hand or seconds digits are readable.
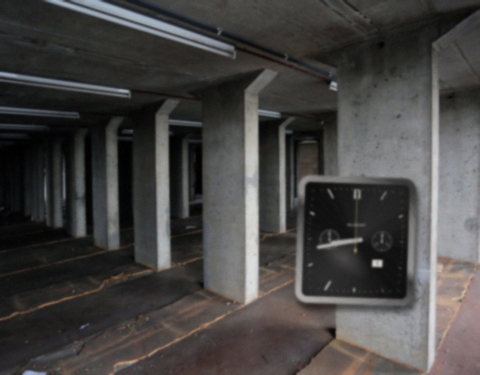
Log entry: 8:43
